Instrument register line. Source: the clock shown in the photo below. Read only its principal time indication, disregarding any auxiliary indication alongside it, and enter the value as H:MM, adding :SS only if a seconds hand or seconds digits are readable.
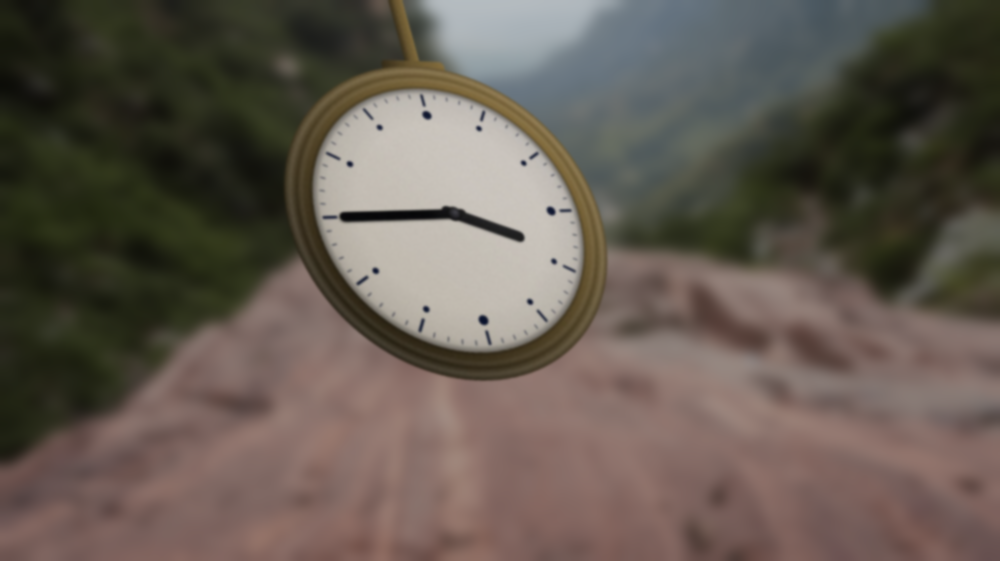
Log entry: 3:45
